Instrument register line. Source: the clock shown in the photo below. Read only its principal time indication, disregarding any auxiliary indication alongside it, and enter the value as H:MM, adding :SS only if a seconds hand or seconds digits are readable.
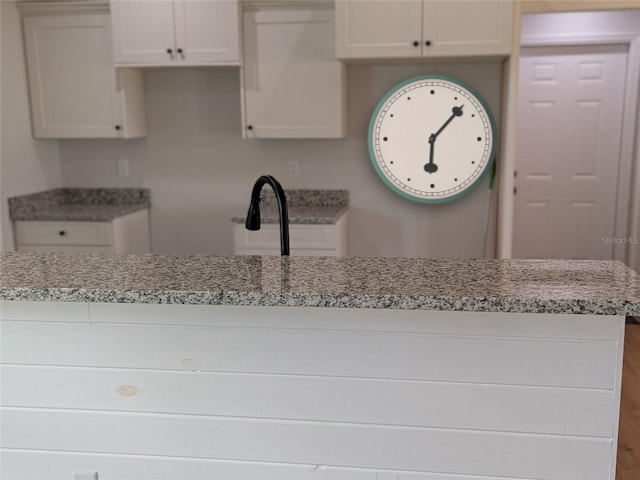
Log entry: 6:07
